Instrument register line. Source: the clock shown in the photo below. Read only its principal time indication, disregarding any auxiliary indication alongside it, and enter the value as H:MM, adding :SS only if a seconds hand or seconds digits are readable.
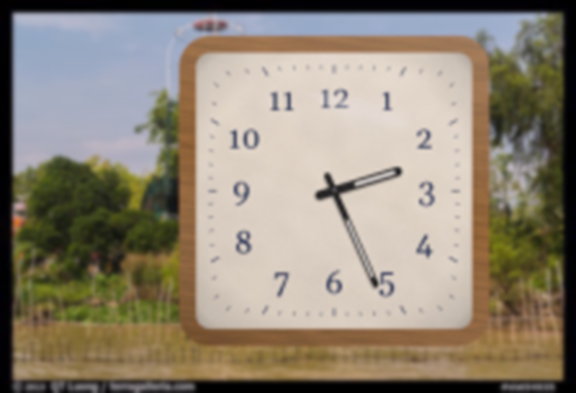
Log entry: 2:26
